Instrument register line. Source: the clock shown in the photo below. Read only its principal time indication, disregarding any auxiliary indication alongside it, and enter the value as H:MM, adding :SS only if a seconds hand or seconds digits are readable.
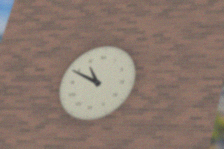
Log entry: 10:49
